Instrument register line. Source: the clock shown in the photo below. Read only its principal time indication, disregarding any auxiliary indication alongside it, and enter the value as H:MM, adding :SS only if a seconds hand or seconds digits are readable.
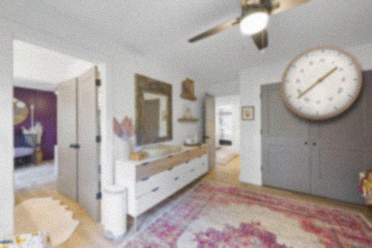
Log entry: 1:38
